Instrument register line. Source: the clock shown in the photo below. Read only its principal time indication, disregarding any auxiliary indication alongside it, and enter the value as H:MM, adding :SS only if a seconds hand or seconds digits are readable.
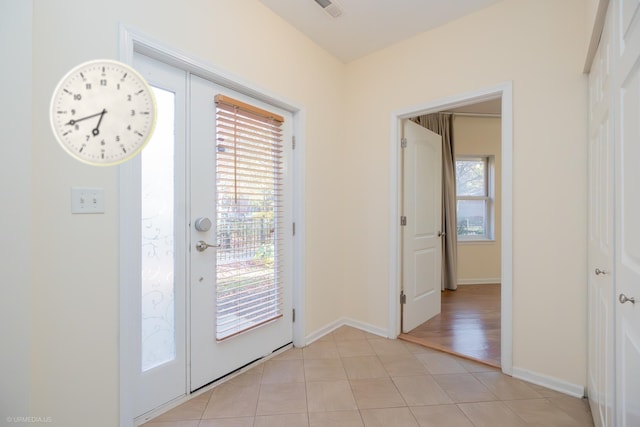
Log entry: 6:42
